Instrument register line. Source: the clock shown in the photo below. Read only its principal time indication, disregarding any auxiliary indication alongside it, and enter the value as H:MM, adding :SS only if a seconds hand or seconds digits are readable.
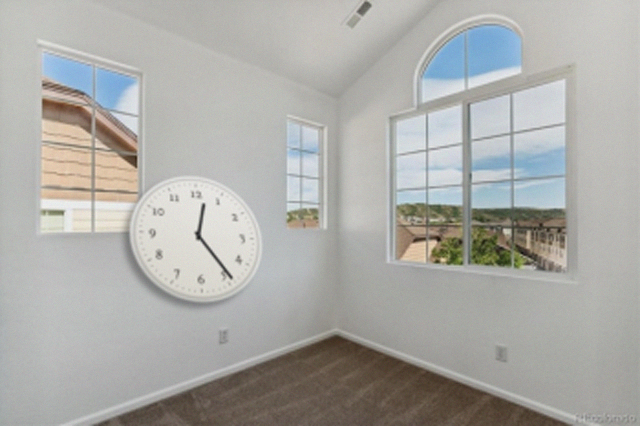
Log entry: 12:24
